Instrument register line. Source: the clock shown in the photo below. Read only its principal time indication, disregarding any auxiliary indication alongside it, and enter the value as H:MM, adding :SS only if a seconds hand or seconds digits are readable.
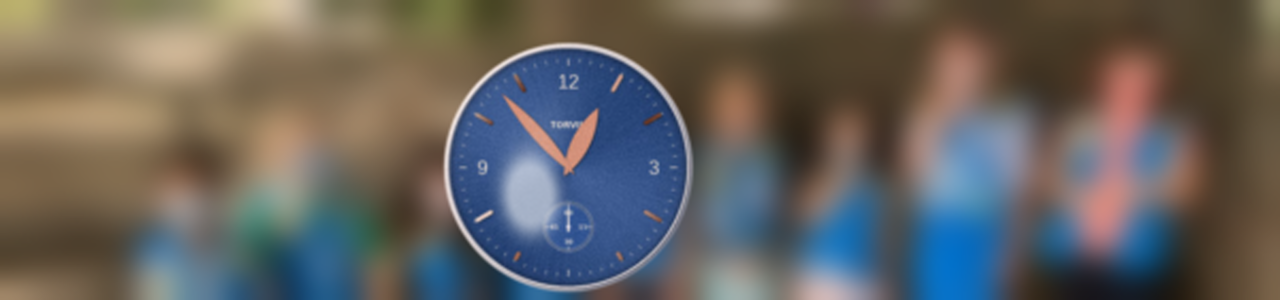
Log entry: 12:53
